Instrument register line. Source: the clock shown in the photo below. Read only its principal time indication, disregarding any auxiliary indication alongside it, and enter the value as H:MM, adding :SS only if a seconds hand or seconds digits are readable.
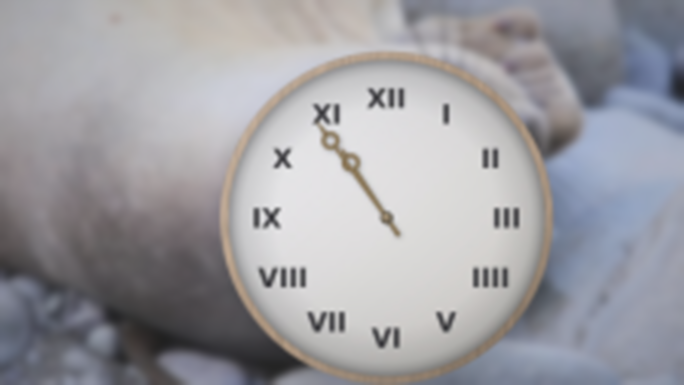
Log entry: 10:54
